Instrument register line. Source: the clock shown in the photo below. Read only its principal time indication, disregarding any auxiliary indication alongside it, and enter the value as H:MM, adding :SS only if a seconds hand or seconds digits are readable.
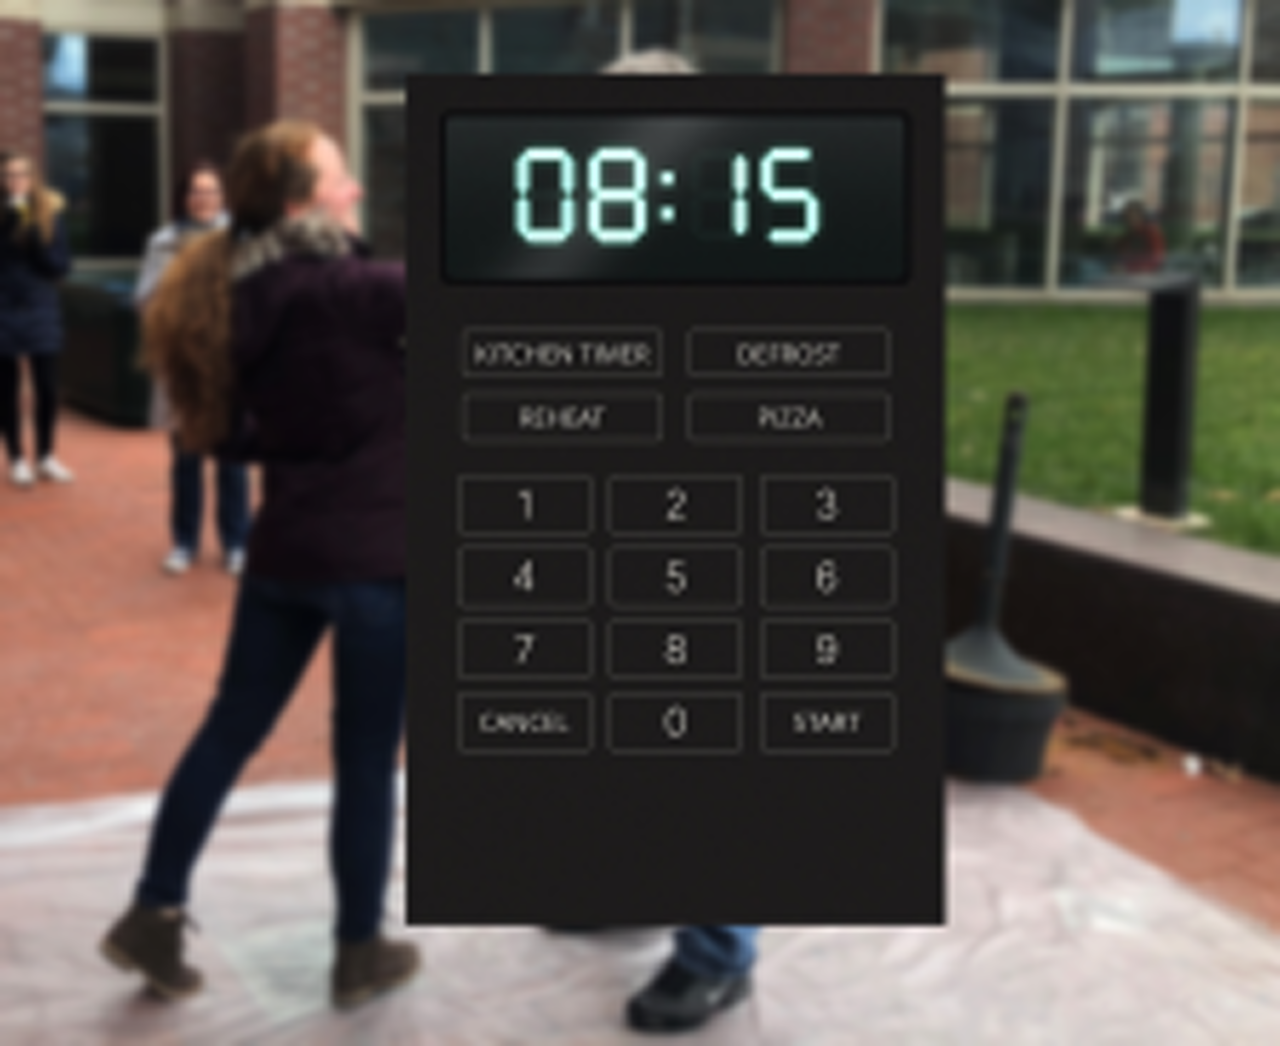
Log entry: 8:15
